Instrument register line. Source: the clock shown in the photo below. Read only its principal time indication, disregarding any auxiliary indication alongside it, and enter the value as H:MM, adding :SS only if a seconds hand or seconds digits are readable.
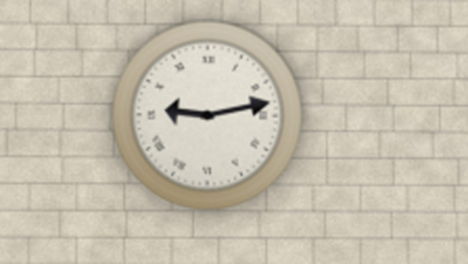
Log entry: 9:13
